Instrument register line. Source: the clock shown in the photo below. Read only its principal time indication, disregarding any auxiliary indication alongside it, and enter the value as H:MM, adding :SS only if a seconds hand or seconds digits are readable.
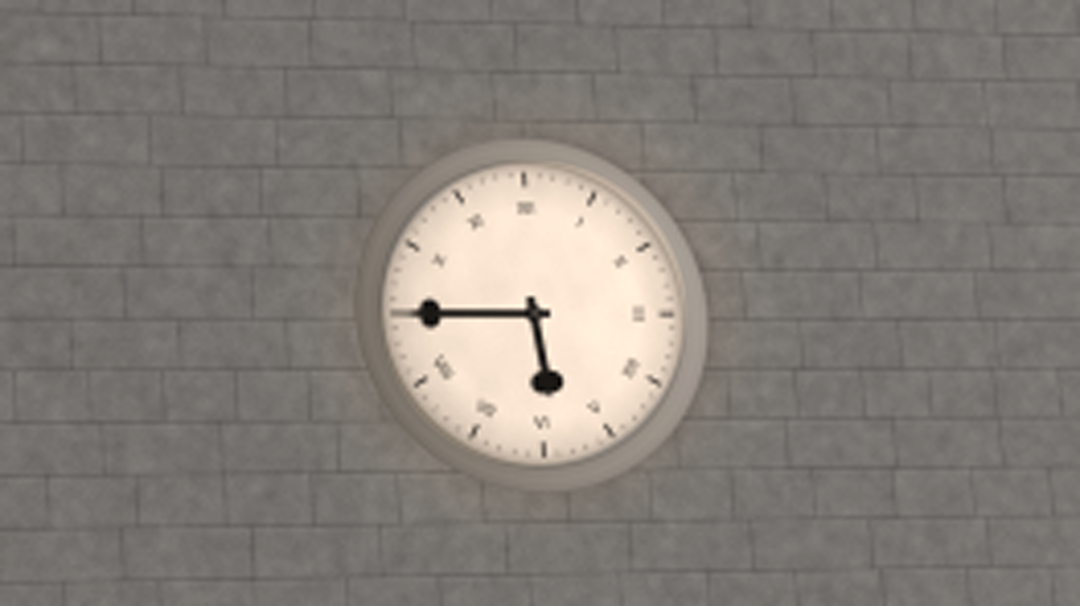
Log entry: 5:45
